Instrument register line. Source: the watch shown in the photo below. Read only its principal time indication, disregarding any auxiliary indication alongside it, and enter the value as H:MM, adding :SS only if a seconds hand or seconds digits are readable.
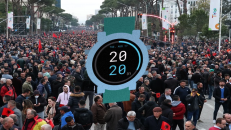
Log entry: 20:20
